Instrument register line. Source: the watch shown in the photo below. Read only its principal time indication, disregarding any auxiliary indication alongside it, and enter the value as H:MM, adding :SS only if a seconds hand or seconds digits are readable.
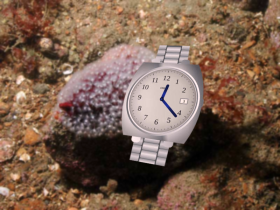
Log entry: 12:22
